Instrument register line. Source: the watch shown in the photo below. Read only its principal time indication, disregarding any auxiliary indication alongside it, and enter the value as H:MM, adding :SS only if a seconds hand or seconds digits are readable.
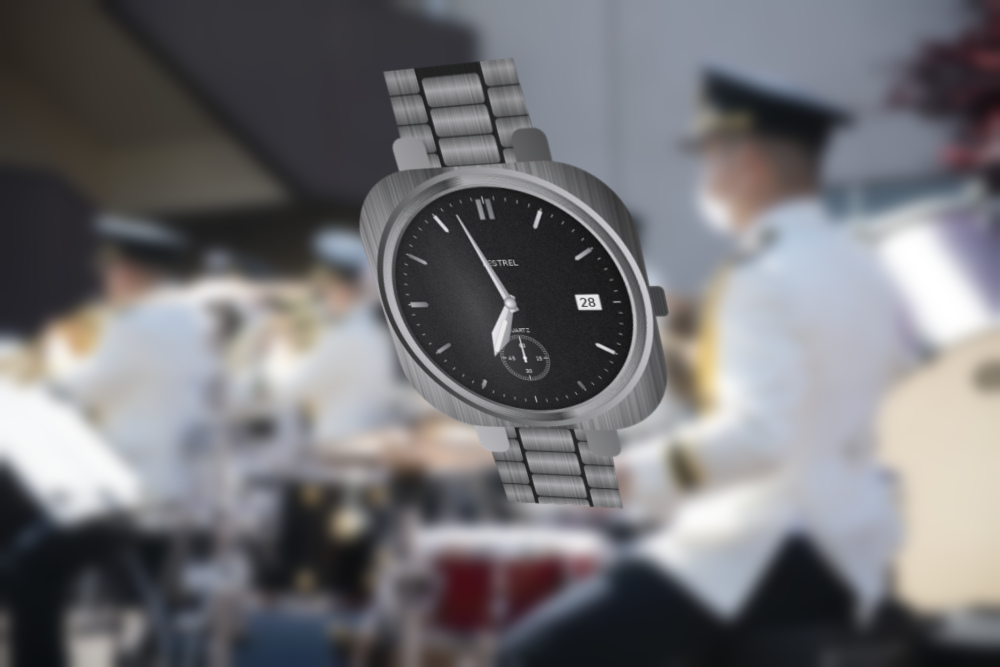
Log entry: 6:57
